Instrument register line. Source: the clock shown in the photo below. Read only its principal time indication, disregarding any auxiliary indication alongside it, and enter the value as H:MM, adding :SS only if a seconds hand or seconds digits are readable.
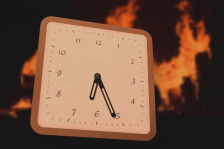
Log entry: 6:26
